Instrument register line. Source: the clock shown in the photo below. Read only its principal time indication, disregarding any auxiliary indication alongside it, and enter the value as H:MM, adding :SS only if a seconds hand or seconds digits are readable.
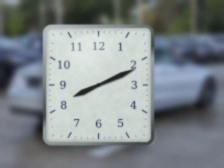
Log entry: 8:11
